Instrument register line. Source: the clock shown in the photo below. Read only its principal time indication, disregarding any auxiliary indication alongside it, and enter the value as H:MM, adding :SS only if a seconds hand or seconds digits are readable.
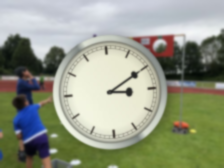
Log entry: 3:10
